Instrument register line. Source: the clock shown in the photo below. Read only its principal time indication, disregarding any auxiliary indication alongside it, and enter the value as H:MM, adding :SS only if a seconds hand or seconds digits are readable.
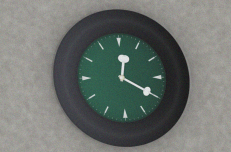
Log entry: 12:20
